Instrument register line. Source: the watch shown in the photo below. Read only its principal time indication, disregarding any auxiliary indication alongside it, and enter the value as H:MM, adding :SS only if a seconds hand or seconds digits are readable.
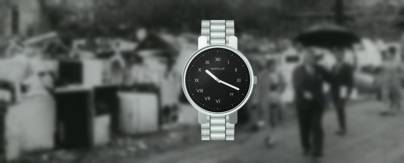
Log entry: 10:19
